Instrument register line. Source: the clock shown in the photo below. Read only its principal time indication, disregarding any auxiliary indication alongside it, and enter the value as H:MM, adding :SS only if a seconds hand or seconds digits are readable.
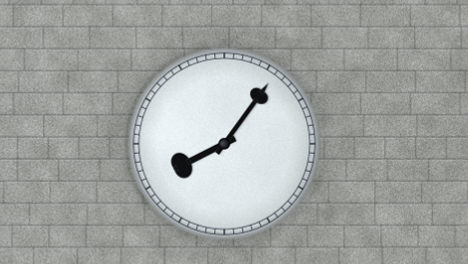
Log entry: 8:06
